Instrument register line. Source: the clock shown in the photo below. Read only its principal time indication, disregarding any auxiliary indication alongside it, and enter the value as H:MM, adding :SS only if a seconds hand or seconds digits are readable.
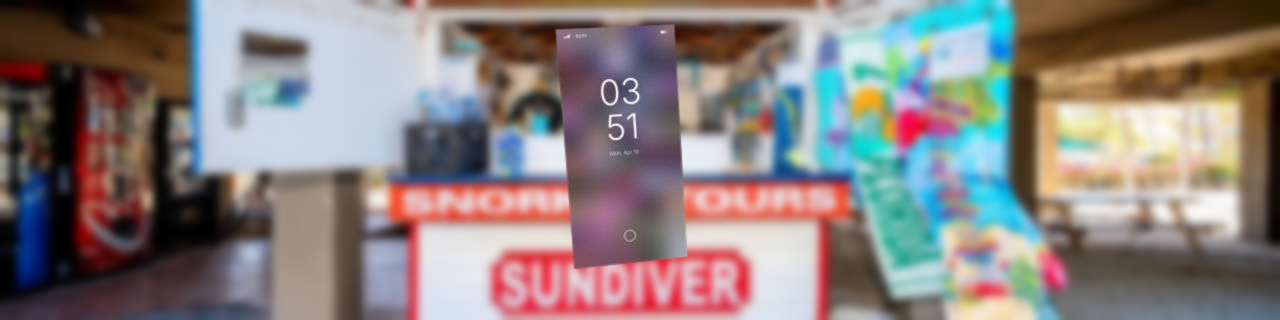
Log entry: 3:51
